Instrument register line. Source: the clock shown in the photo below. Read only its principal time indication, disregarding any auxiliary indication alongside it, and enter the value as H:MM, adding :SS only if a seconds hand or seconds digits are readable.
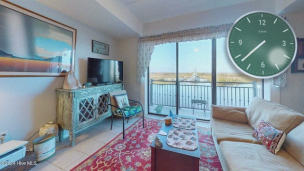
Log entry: 7:38
